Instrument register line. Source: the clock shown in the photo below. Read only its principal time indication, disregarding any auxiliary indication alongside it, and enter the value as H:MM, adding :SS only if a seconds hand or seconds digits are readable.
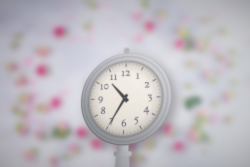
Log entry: 10:35
